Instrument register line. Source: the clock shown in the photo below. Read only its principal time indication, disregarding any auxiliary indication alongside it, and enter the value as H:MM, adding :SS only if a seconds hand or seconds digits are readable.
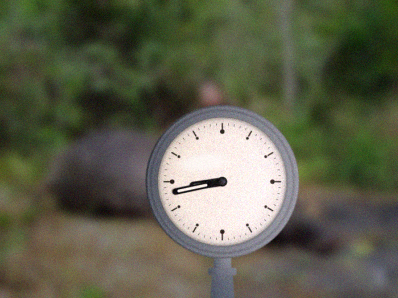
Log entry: 8:43
